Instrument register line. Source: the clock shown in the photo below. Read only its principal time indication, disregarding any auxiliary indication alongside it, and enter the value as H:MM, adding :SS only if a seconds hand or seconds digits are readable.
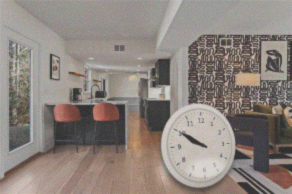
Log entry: 9:50
